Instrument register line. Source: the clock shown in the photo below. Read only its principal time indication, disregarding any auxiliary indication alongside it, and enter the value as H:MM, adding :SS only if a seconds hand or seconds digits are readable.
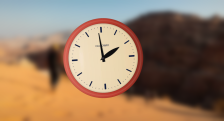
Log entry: 1:59
